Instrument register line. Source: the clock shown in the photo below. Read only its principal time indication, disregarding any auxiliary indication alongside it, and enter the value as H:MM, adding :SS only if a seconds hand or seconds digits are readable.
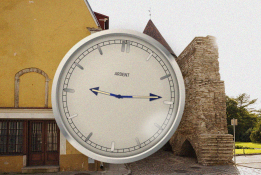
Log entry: 9:14
